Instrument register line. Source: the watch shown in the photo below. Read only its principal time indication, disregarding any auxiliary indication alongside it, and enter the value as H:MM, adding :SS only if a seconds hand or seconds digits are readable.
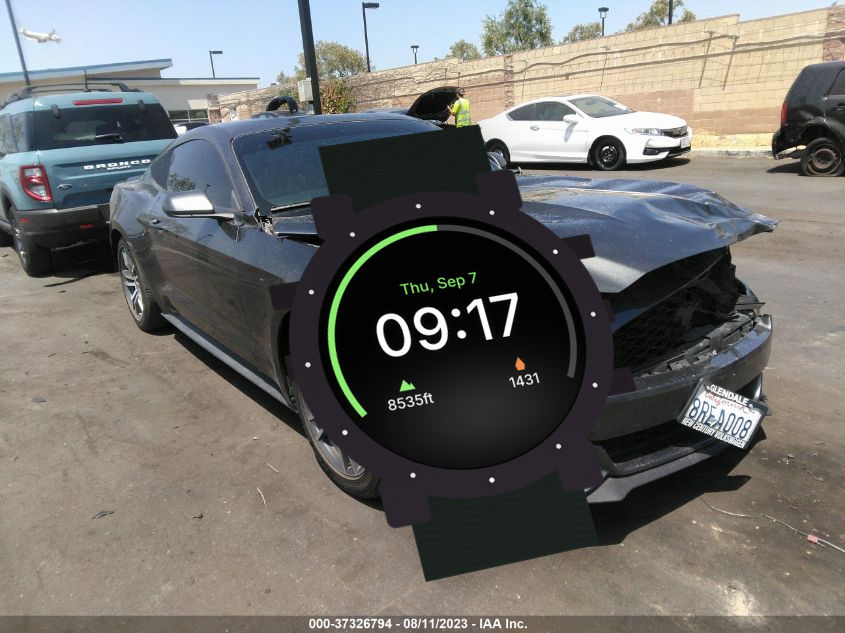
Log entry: 9:17
